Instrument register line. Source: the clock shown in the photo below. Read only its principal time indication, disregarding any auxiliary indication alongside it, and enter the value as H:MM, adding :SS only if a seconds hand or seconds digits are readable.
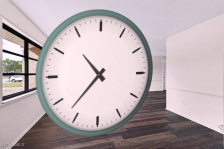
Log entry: 10:37
